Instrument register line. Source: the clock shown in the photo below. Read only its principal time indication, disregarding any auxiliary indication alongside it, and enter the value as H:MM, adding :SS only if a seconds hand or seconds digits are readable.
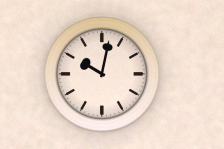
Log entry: 10:02
